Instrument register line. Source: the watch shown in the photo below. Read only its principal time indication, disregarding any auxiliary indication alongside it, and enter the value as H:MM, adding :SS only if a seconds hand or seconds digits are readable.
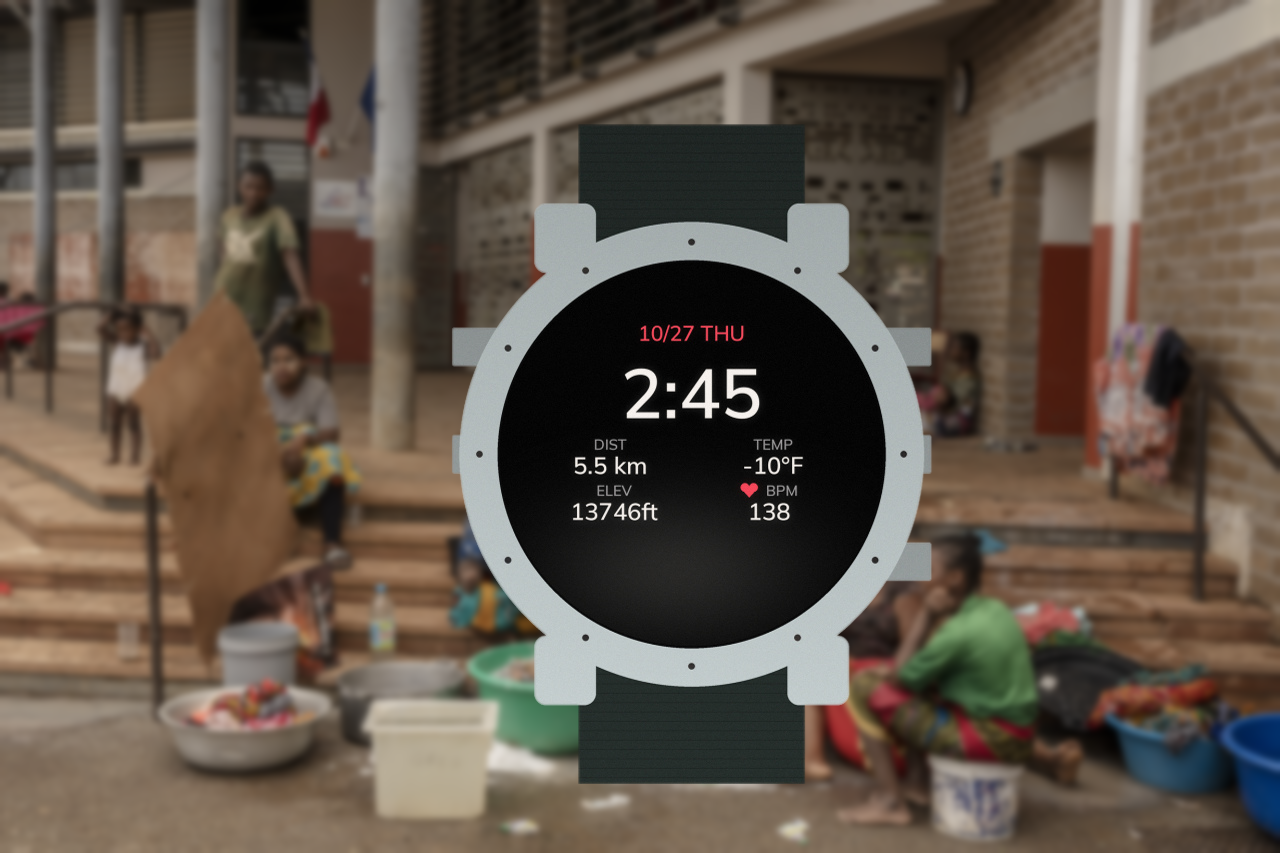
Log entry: 2:45
